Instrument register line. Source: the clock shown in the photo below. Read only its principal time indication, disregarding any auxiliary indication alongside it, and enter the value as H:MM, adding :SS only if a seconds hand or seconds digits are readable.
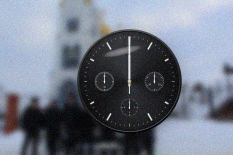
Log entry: 12:00
